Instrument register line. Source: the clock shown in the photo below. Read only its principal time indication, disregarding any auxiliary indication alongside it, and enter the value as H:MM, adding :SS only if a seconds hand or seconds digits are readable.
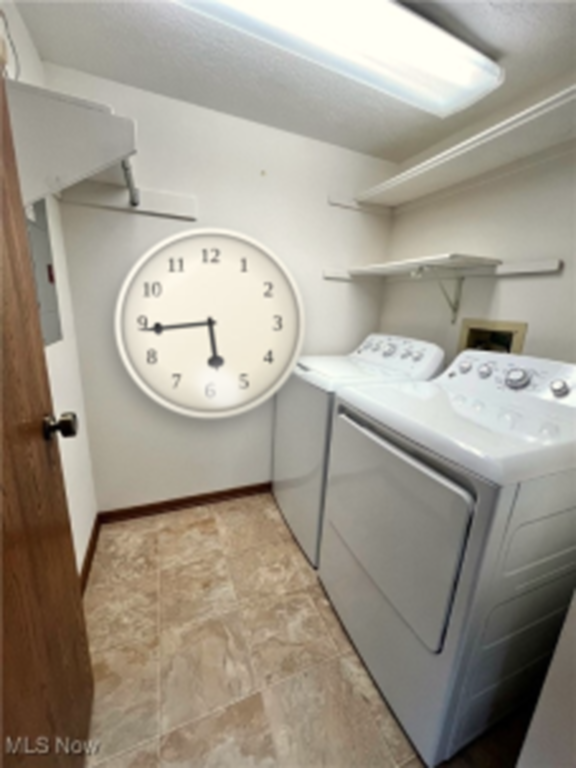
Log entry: 5:44
